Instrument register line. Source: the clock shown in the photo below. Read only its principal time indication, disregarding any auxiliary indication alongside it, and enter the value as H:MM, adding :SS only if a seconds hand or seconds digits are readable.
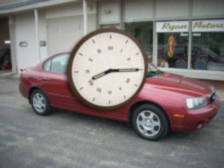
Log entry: 8:15
